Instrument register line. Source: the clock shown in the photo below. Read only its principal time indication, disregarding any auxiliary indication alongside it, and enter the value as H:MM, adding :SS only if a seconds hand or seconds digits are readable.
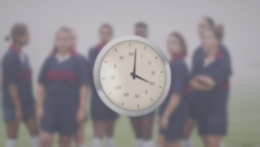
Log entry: 4:02
